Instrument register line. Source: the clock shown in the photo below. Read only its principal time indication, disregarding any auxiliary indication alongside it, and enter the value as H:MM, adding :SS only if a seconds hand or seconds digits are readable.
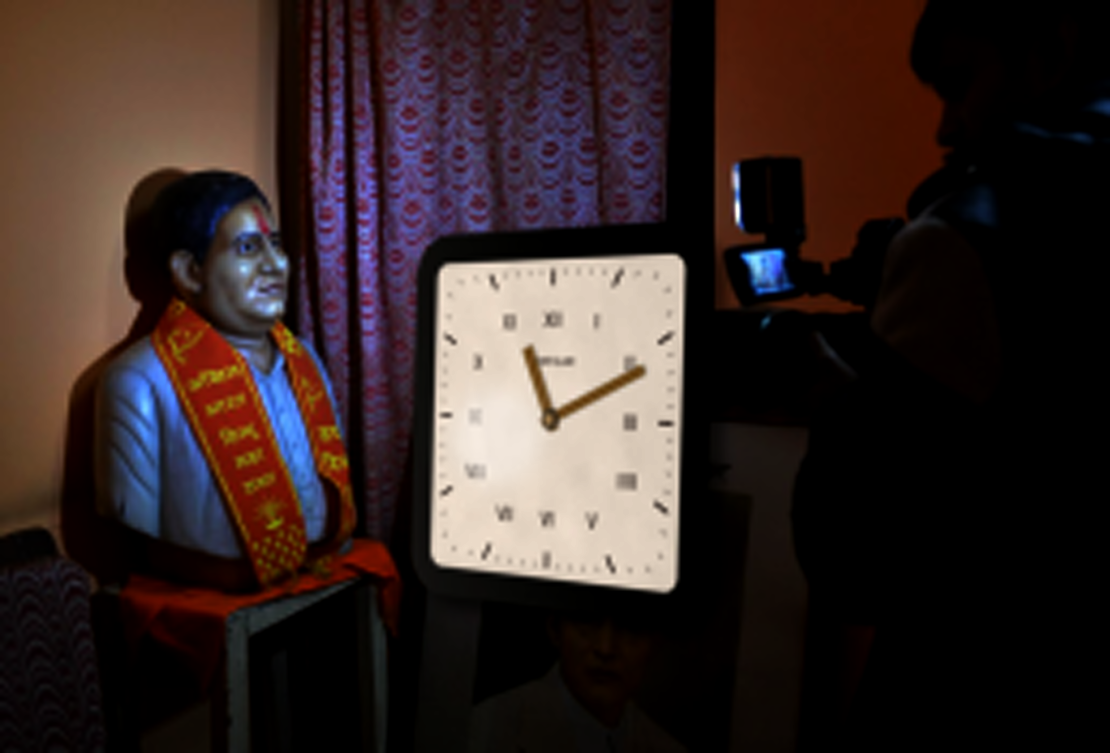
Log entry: 11:11
